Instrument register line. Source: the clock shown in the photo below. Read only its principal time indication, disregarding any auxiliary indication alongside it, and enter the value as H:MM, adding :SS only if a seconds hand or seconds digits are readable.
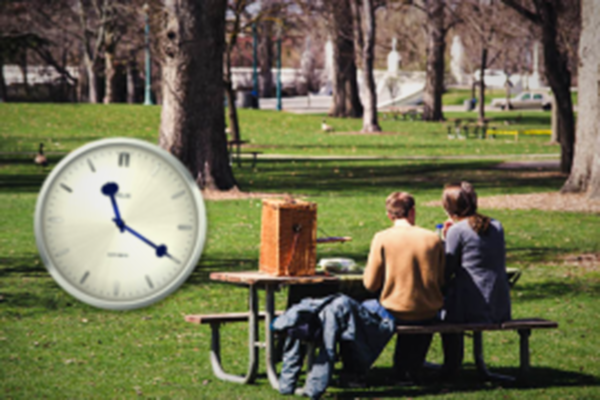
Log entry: 11:20
